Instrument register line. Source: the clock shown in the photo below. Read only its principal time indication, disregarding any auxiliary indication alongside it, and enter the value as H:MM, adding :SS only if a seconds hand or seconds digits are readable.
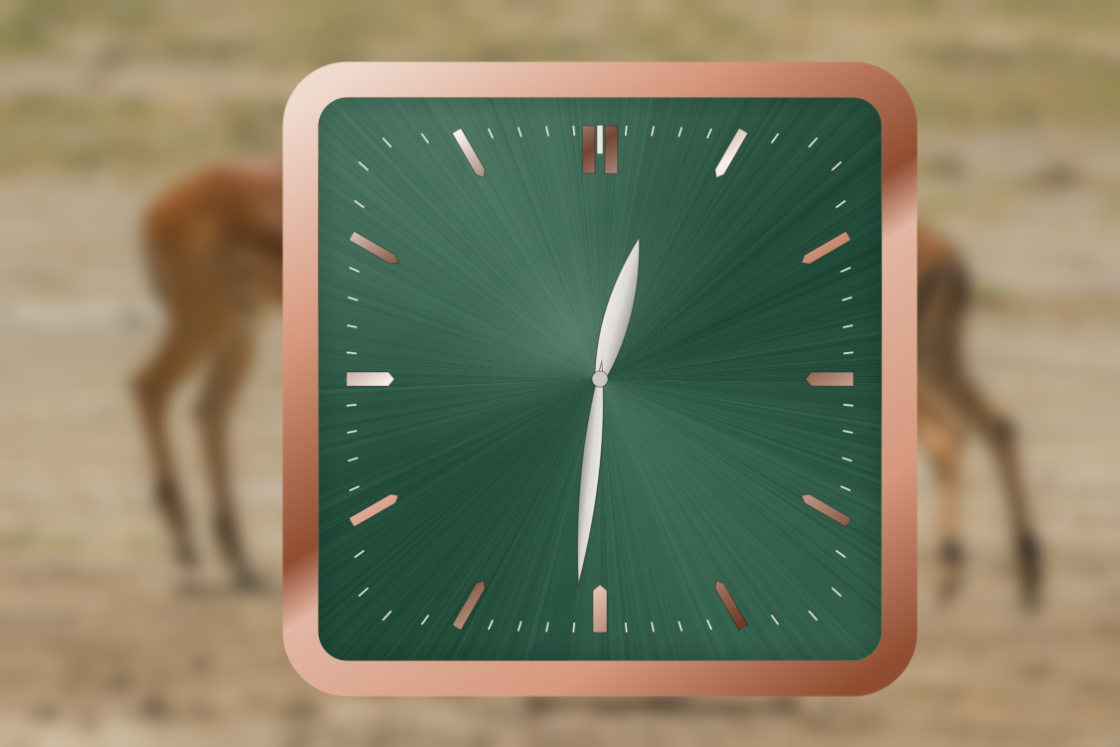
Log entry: 12:31
